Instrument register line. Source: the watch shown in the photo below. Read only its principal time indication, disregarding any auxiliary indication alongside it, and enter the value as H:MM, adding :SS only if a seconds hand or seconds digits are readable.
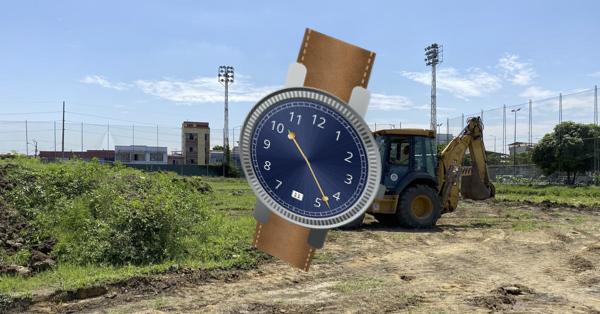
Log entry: 10:23
